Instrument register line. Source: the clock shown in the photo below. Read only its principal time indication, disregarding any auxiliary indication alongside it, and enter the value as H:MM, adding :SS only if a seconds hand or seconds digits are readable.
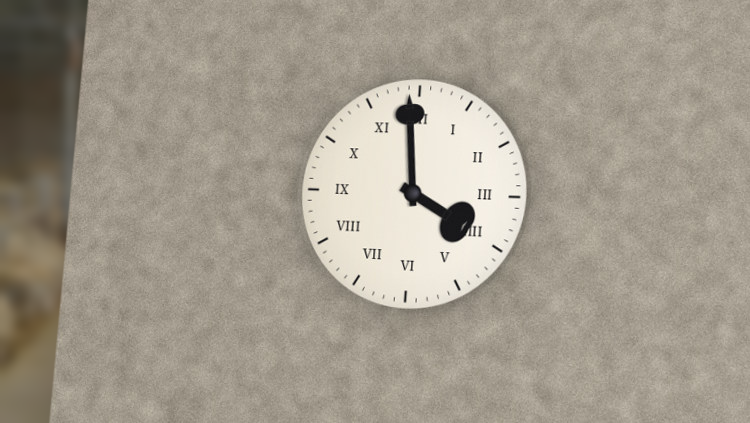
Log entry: 3:59
